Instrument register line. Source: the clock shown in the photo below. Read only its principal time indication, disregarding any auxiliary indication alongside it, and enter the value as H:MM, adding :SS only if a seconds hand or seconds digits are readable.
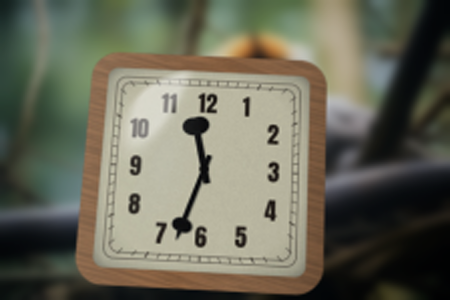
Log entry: 11:33
